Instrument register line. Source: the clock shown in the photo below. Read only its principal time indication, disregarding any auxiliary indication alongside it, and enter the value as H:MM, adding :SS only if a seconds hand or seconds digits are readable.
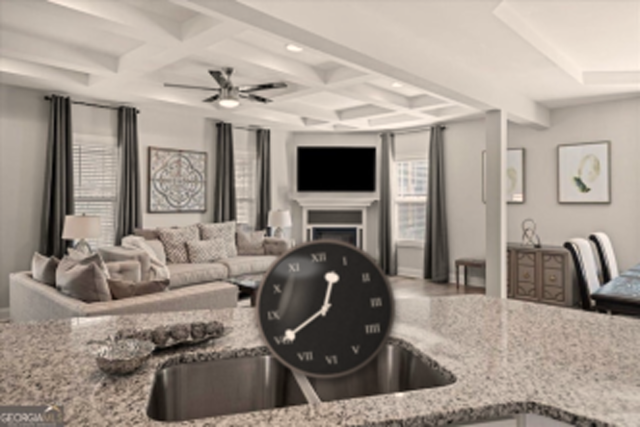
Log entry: 12:40
